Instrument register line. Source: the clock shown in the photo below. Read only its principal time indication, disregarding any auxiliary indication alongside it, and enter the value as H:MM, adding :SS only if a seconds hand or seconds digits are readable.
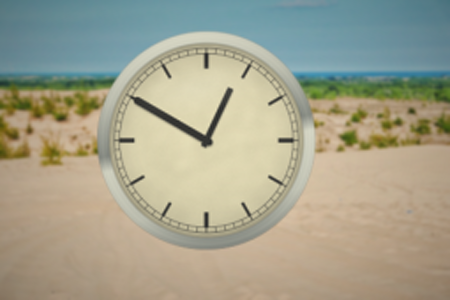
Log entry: 12:50
